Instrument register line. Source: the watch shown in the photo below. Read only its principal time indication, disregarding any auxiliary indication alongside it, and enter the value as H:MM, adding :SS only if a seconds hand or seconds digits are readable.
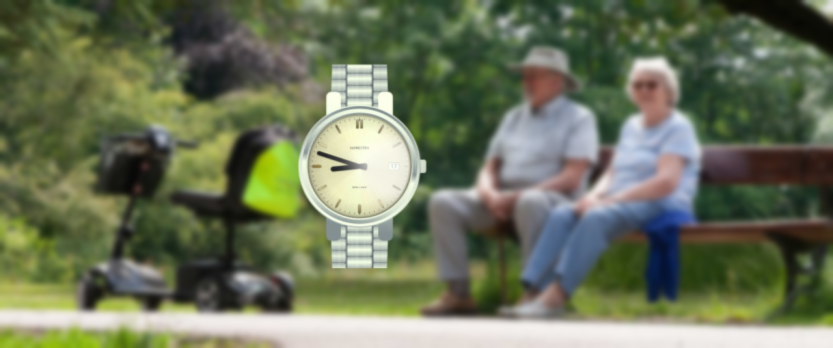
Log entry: 8:48
